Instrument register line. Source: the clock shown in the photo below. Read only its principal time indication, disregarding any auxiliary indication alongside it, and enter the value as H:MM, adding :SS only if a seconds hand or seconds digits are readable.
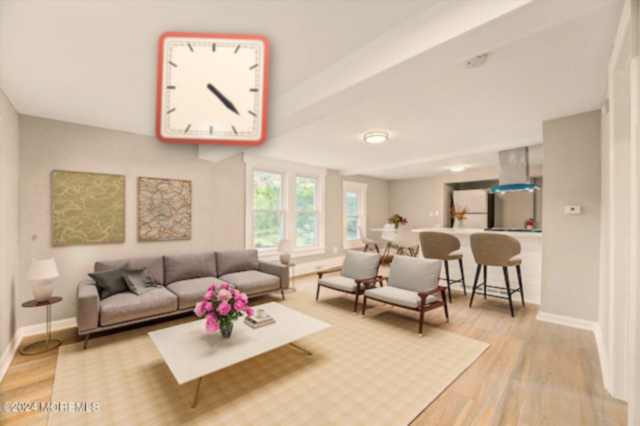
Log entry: 4:22
